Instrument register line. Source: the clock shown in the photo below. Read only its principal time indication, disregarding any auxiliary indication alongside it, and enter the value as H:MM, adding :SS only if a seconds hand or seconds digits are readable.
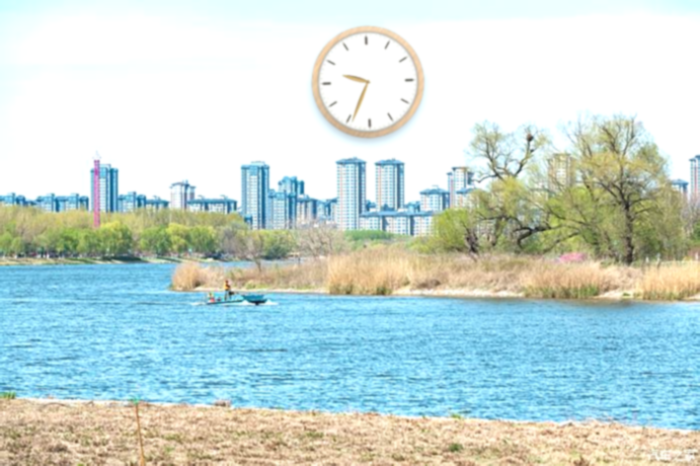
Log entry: 9:34
